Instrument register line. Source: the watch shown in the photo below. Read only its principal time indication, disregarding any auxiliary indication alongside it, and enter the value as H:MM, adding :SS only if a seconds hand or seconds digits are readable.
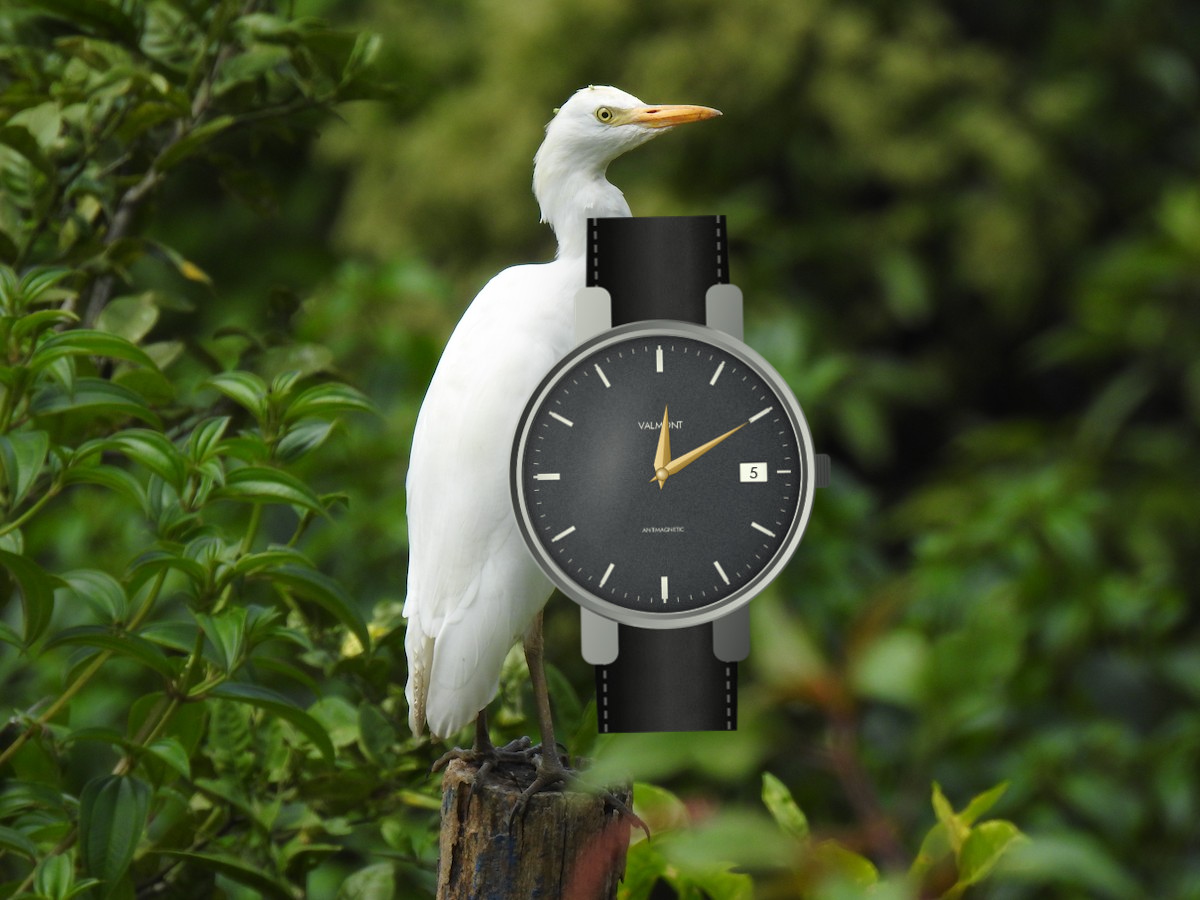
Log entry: 12:10
